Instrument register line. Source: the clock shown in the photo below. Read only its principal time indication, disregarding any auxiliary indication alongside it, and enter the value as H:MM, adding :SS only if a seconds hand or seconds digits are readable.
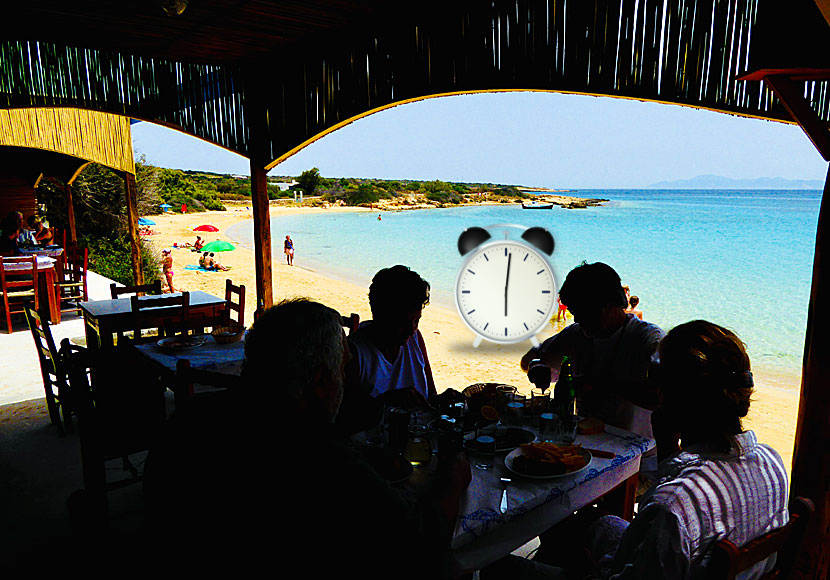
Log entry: 6:01
